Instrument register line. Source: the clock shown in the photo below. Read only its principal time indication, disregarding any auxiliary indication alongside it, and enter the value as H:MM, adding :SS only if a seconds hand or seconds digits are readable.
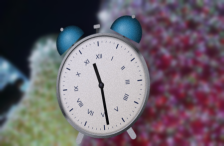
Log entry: 11:29
